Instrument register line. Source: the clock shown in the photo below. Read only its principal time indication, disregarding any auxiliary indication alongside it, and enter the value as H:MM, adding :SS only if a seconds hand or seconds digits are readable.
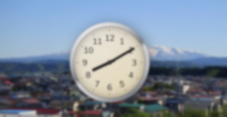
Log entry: 8:10
